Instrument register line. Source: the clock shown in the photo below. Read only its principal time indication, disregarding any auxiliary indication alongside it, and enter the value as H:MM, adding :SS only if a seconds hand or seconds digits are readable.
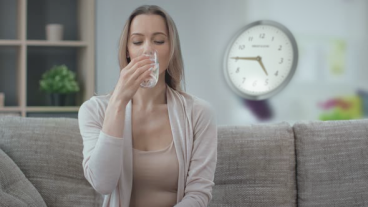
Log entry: 4:45
